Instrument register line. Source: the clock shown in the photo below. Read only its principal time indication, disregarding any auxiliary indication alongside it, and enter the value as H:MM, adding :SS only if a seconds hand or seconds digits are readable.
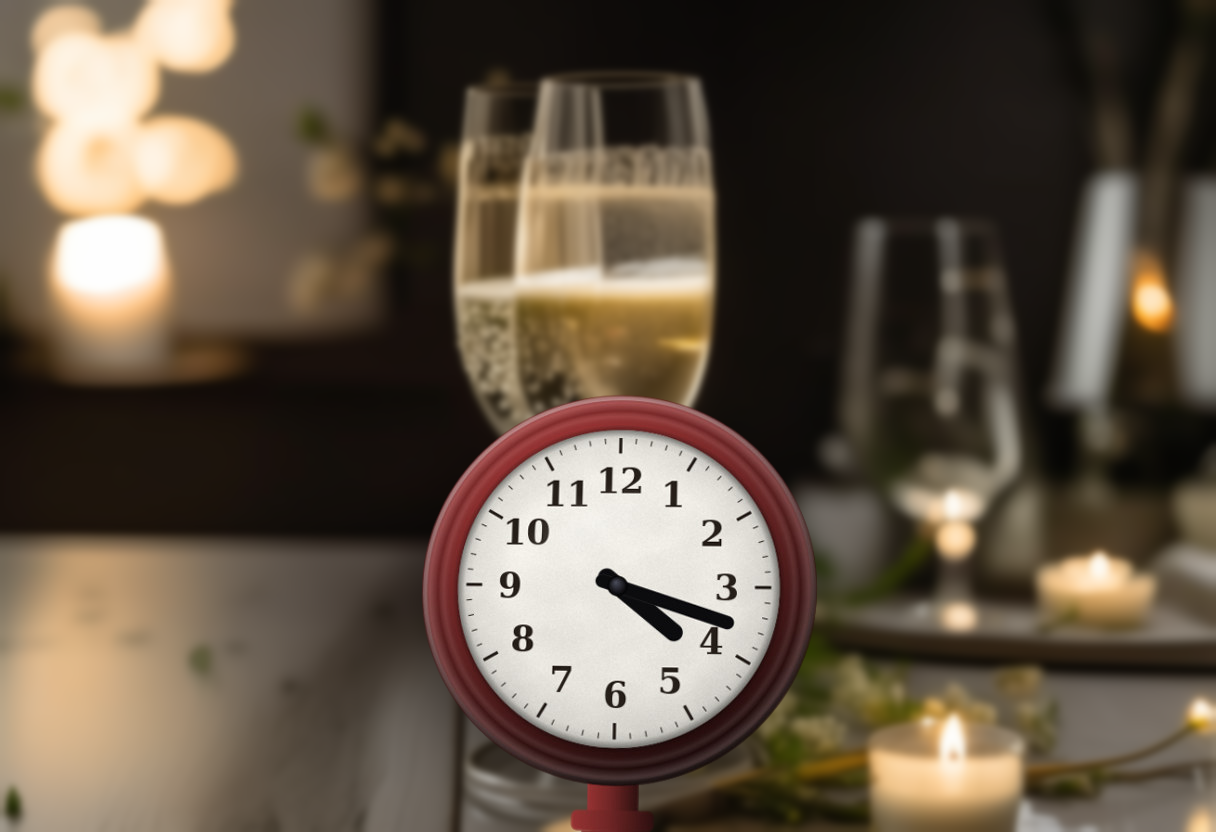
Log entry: 4:18
